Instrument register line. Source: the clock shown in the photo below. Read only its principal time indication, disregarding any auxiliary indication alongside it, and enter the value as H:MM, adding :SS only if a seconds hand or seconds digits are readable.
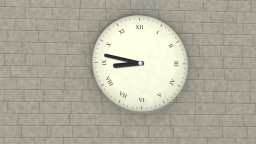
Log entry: 8:47
